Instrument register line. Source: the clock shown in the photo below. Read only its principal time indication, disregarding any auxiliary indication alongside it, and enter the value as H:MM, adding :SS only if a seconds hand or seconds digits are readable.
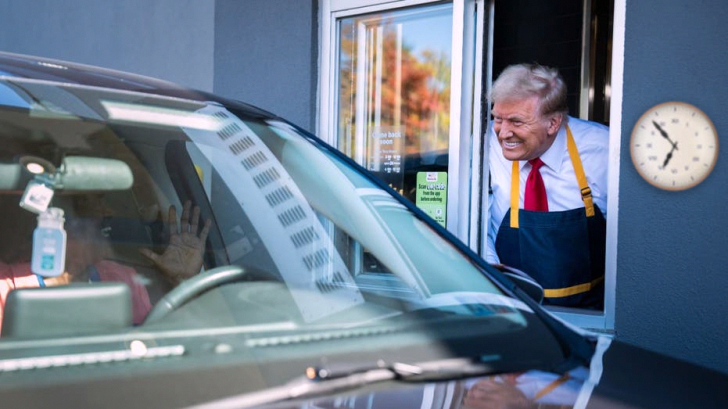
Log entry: 6:53
